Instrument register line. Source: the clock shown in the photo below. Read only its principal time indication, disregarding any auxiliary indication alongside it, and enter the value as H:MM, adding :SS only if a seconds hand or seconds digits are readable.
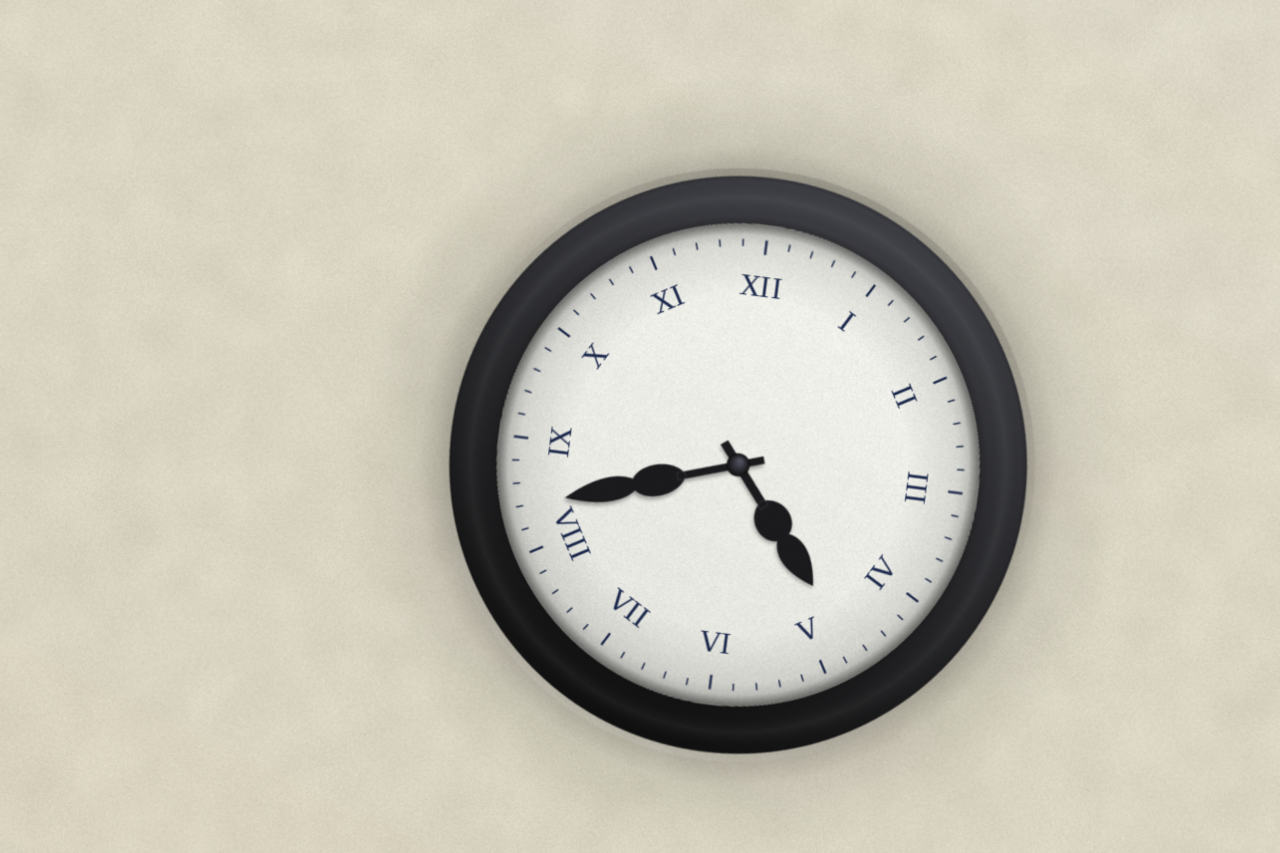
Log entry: 4:42
